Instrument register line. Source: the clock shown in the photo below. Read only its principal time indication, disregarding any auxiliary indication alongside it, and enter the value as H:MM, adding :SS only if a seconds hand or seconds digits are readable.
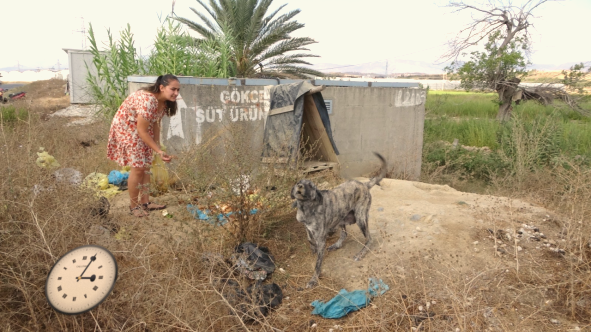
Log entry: 3:04
